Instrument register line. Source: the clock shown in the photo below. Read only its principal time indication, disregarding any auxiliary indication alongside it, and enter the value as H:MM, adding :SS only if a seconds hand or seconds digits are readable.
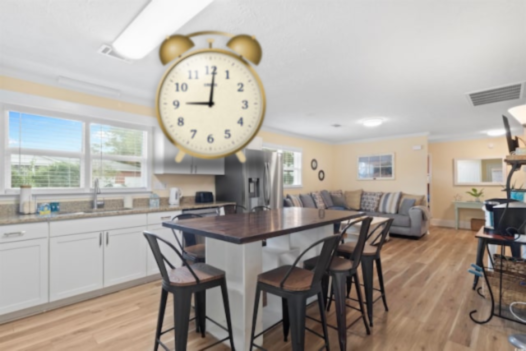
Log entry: 9:01
